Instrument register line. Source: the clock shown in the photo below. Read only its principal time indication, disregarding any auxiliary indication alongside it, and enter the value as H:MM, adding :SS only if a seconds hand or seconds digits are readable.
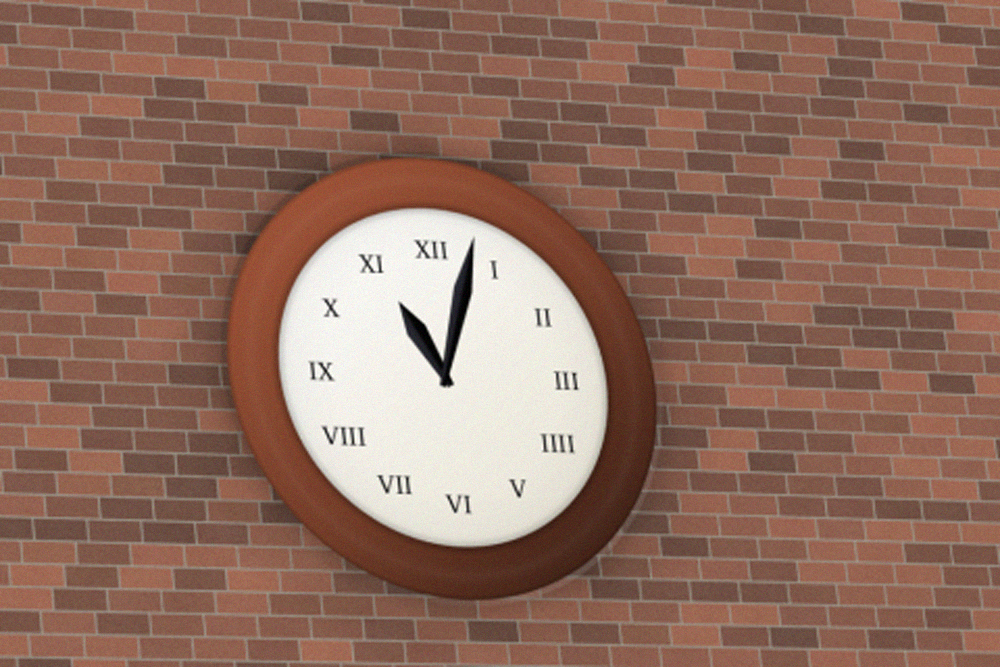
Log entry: 11:03
